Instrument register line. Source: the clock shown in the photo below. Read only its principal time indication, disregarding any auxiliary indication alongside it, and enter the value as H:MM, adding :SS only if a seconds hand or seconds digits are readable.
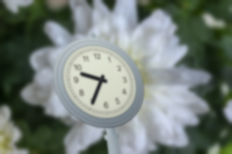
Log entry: 9:35
